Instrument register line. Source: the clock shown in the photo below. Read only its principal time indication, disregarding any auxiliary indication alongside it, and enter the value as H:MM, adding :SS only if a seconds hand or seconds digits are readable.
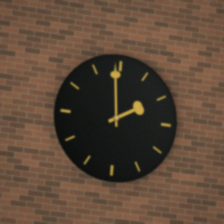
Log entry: 1:59
